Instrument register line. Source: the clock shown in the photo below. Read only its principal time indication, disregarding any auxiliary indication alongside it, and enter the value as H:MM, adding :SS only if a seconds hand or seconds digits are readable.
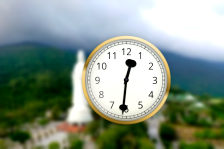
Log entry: 12:31
